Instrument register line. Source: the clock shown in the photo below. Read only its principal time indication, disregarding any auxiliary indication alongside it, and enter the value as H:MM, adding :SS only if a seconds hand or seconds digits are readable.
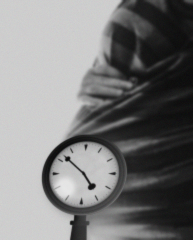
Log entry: 4:52
